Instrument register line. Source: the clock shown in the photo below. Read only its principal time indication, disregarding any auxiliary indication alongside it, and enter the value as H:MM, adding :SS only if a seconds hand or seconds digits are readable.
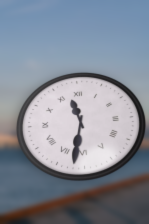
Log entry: 11:32
